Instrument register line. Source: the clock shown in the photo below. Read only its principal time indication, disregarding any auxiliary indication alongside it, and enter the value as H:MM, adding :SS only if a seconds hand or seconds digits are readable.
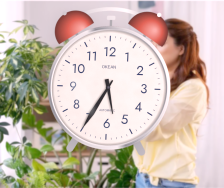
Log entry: 5:35
